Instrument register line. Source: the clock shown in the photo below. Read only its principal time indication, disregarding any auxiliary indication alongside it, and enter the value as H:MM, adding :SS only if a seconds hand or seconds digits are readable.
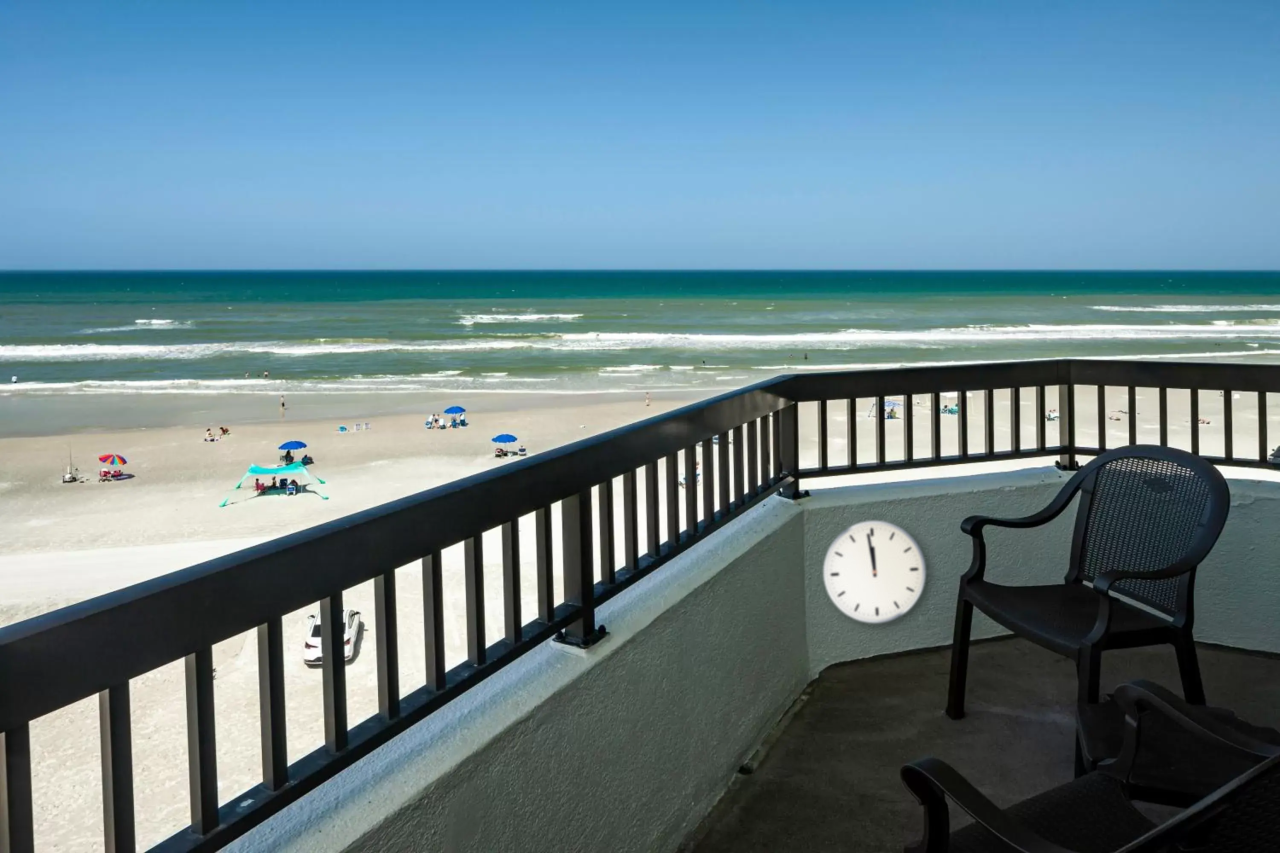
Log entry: 11:59
